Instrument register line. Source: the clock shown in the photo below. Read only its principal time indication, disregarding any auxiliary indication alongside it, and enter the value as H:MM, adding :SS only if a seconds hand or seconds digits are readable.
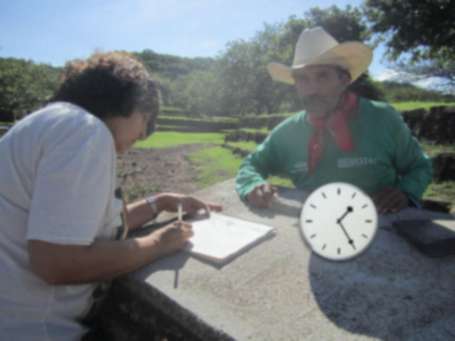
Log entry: 1:25
